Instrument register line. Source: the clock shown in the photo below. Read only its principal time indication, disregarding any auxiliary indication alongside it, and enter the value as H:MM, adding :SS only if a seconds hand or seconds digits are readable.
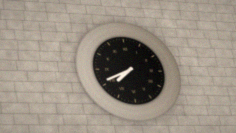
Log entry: 7:41
